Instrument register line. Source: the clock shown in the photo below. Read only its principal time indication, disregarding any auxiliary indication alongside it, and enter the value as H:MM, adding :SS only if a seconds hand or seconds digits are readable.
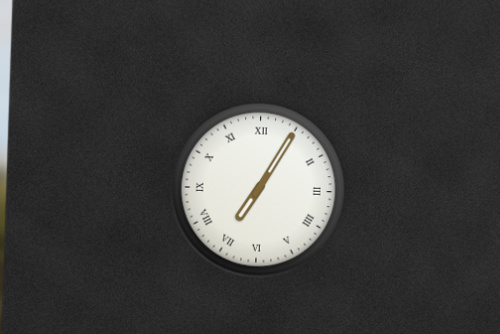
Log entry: 7:05
